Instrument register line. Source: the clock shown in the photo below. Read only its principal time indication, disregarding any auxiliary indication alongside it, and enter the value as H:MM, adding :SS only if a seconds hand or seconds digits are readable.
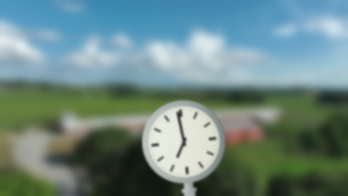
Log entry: 6:59
